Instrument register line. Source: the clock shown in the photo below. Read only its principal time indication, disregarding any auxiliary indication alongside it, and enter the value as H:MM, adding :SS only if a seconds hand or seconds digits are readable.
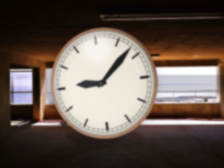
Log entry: 9:08
